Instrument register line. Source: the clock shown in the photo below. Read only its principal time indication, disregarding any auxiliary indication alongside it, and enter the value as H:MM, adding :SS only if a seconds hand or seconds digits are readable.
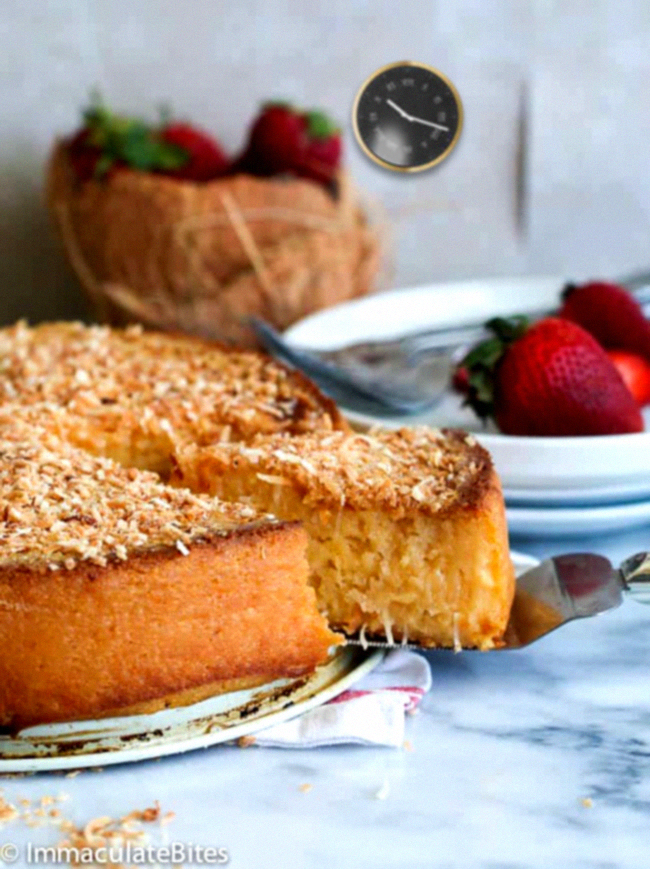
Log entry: 10:18
